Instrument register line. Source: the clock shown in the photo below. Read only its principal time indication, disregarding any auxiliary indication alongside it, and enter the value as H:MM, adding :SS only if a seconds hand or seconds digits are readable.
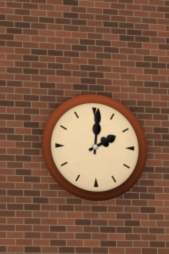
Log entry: 2:01
